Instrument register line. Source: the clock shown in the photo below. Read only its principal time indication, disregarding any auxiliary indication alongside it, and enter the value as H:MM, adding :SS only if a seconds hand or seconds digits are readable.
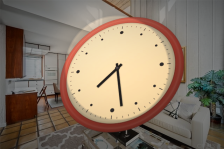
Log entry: 7:28
